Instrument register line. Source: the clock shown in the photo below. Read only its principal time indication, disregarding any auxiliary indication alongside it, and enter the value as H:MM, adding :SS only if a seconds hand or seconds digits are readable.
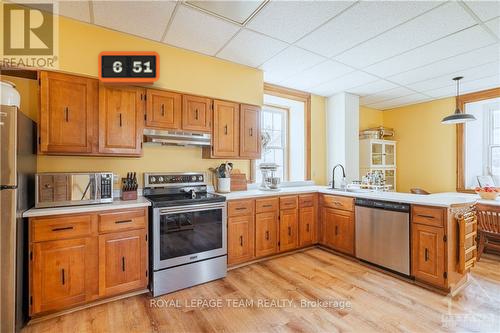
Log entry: 6:51
